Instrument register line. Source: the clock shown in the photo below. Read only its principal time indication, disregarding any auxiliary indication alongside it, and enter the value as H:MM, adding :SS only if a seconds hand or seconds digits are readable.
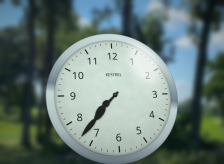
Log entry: 7:37
